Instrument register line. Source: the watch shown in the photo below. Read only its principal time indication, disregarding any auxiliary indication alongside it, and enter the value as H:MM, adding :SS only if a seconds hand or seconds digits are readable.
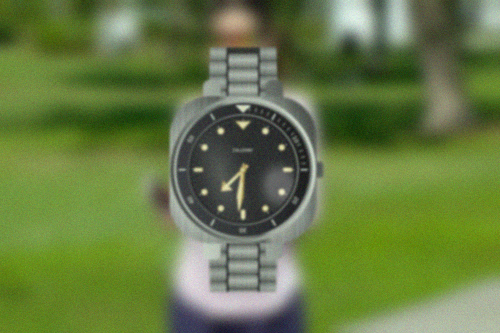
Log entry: 7:31
